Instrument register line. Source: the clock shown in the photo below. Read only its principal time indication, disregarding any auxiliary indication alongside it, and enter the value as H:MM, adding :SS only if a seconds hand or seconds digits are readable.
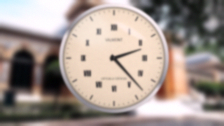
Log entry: 2:23
